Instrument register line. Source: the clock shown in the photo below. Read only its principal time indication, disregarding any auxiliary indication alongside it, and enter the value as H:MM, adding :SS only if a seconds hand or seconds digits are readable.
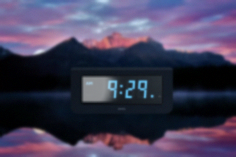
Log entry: 9:29
